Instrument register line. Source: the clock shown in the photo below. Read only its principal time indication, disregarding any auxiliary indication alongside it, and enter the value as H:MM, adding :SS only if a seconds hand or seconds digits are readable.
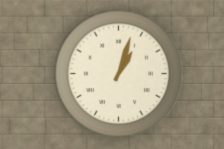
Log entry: 1:03
